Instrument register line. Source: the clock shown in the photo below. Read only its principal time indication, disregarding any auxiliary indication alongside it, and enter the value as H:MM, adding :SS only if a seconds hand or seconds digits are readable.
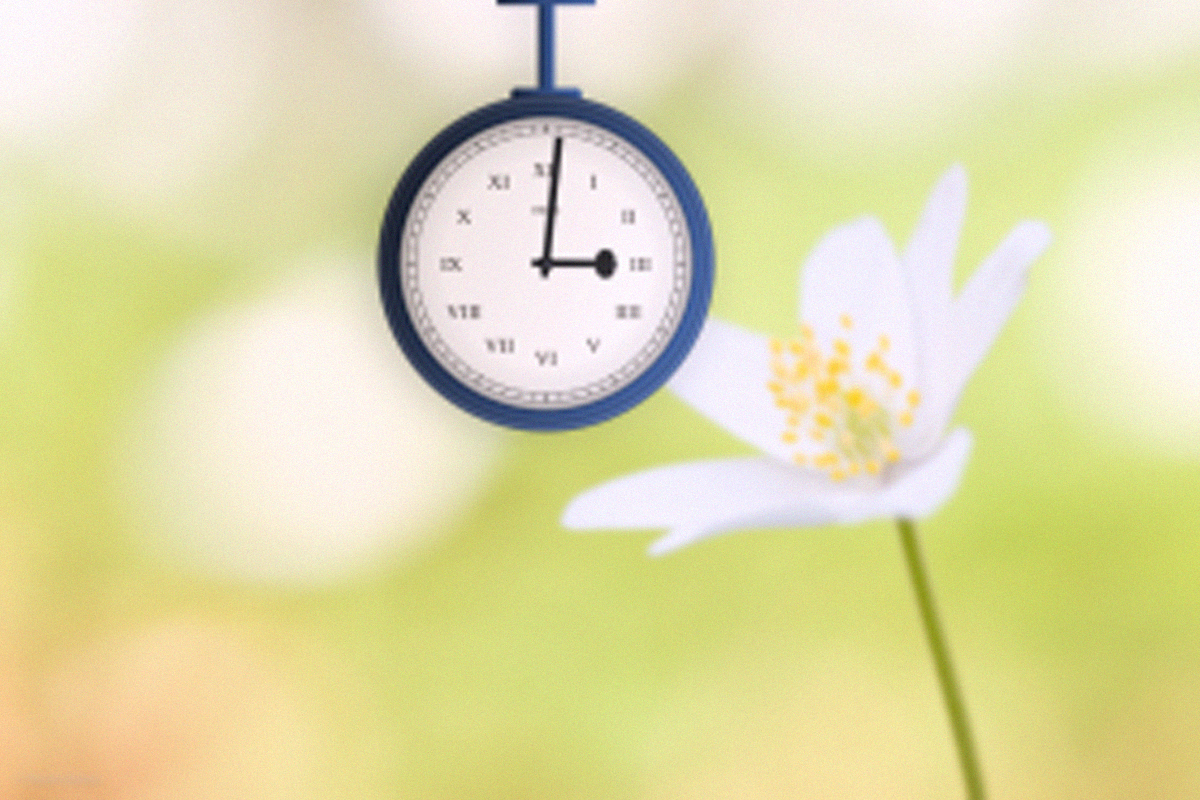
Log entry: 3:01
